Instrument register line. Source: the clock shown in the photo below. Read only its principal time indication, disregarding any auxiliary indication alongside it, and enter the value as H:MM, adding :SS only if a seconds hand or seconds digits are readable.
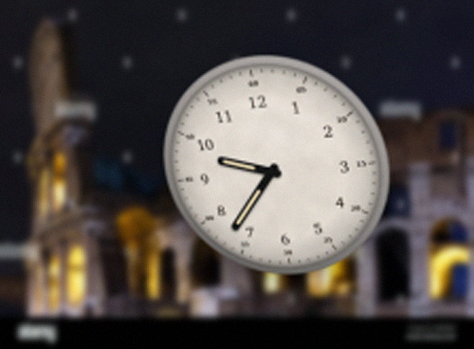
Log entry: 9:37
